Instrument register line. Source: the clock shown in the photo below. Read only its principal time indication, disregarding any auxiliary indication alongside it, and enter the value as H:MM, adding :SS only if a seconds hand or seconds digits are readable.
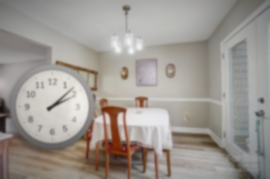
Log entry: 2:08
